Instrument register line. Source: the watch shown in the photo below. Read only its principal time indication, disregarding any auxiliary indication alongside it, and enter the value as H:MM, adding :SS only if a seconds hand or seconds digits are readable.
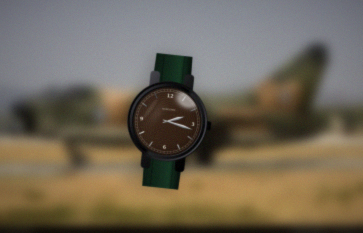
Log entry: 2:17
